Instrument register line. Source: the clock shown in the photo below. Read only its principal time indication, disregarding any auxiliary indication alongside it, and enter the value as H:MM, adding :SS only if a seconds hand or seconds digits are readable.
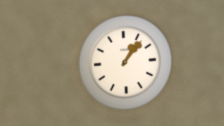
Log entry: 1:07
